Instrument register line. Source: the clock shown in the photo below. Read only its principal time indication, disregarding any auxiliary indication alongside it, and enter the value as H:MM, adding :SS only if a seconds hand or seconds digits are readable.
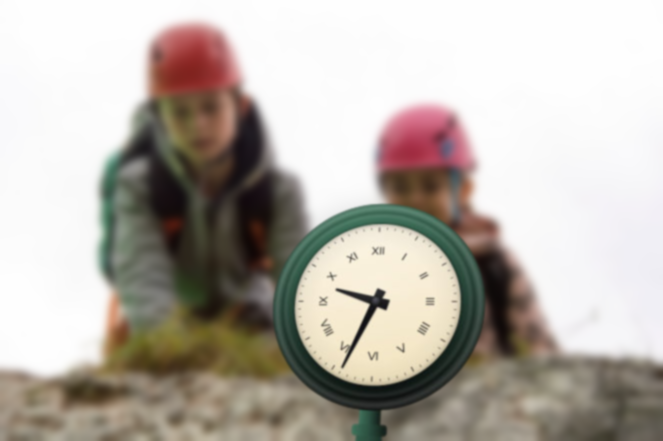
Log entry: 9:34
